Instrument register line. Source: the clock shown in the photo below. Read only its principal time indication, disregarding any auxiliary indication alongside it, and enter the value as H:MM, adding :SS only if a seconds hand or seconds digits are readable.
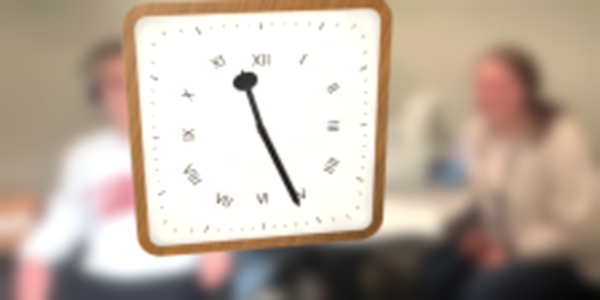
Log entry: 11:26
